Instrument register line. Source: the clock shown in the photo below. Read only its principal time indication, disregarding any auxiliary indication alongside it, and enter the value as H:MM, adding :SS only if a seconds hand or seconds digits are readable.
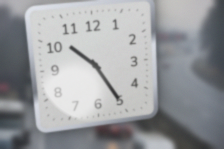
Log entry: 10:25
